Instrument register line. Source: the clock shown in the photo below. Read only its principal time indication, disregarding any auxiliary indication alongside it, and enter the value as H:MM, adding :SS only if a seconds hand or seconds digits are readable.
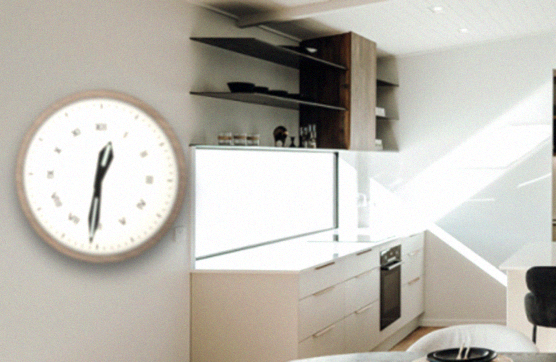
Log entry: 12:31
